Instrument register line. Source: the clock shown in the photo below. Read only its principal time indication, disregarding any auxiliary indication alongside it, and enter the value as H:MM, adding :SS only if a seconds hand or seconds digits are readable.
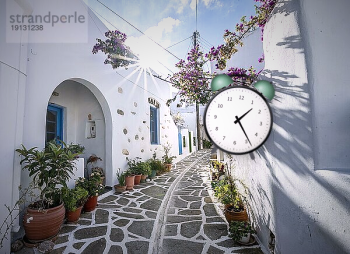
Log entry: 1:24
